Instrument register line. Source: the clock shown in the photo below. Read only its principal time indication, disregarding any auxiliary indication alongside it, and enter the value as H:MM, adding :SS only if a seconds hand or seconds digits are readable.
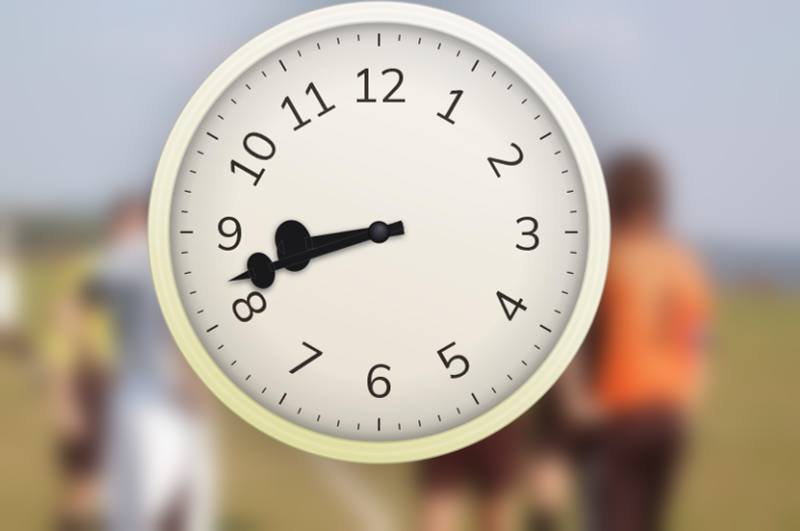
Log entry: 8:42
